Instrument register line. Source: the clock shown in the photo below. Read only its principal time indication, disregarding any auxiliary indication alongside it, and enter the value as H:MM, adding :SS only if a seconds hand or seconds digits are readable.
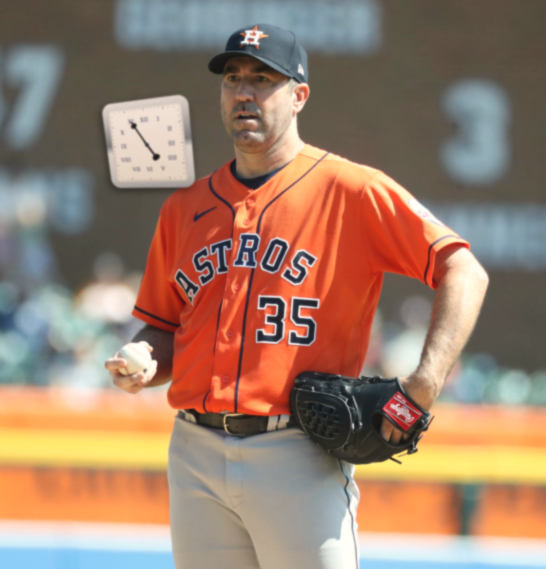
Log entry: 4:55
